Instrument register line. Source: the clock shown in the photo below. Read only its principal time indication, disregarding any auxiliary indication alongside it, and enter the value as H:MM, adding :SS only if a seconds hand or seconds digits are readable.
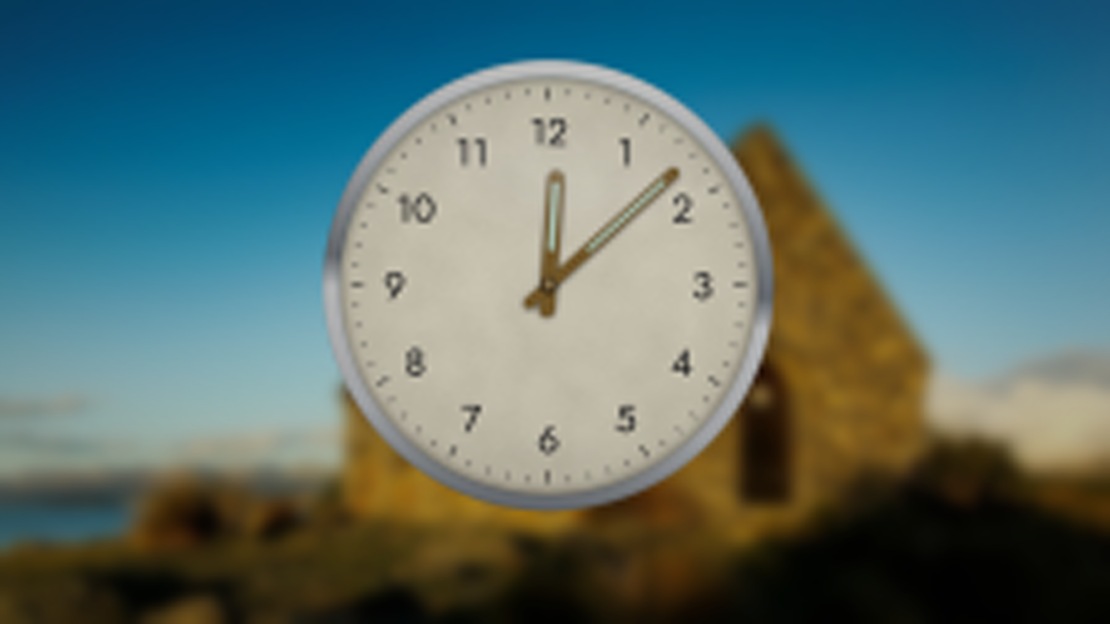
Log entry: 12:08
